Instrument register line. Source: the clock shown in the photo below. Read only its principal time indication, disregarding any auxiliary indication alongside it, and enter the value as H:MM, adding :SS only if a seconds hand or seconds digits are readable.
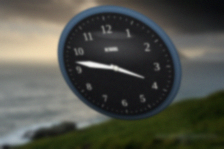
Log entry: 3:47
